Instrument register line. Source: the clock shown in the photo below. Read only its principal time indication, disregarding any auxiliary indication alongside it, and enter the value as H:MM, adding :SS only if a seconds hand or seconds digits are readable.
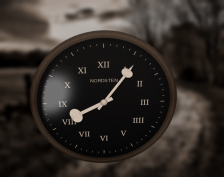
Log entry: 8:06
